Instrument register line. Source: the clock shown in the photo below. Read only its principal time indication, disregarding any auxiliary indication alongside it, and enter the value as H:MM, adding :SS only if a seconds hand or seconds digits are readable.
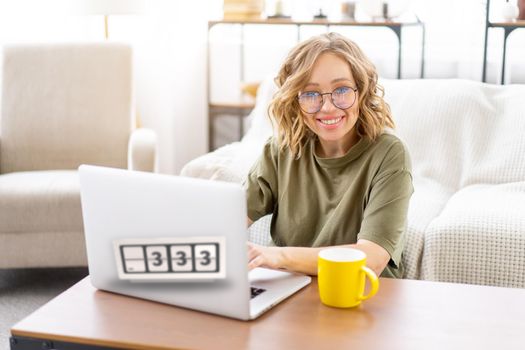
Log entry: 3:33
